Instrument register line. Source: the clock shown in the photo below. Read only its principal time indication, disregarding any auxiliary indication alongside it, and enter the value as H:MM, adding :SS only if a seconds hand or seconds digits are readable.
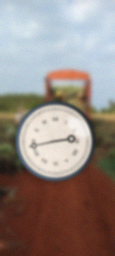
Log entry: 2:43
